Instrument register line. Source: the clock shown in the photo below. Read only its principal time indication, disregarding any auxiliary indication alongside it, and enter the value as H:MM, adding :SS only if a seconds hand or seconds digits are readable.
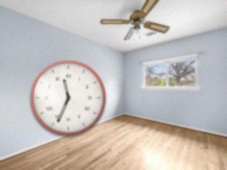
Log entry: 11:34
